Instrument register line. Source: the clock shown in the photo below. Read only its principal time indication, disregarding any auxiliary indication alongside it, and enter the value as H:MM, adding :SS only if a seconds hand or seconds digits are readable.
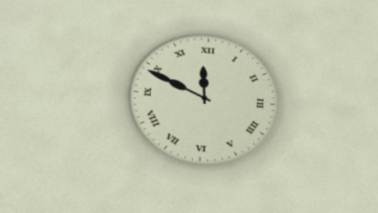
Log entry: 11:49
